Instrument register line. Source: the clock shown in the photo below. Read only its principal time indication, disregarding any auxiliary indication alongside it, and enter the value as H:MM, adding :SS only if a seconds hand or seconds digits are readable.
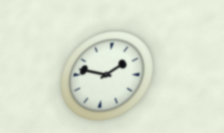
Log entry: 1:47
